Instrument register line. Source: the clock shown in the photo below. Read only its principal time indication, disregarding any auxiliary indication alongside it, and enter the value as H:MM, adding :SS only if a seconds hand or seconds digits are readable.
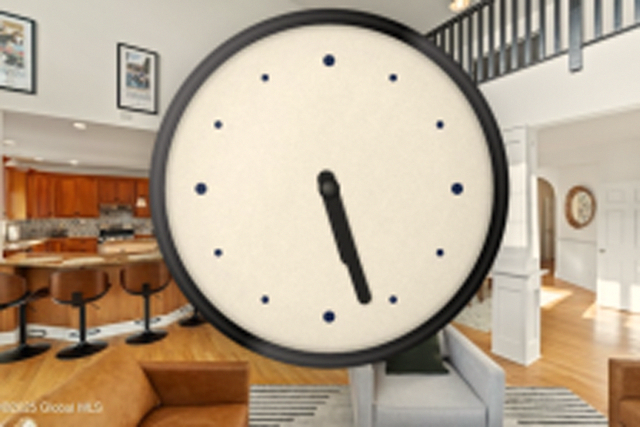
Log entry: 5:27
